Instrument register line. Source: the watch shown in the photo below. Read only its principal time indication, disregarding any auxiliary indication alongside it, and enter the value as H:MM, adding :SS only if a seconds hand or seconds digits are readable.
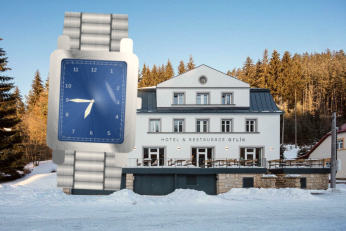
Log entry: 6:45
